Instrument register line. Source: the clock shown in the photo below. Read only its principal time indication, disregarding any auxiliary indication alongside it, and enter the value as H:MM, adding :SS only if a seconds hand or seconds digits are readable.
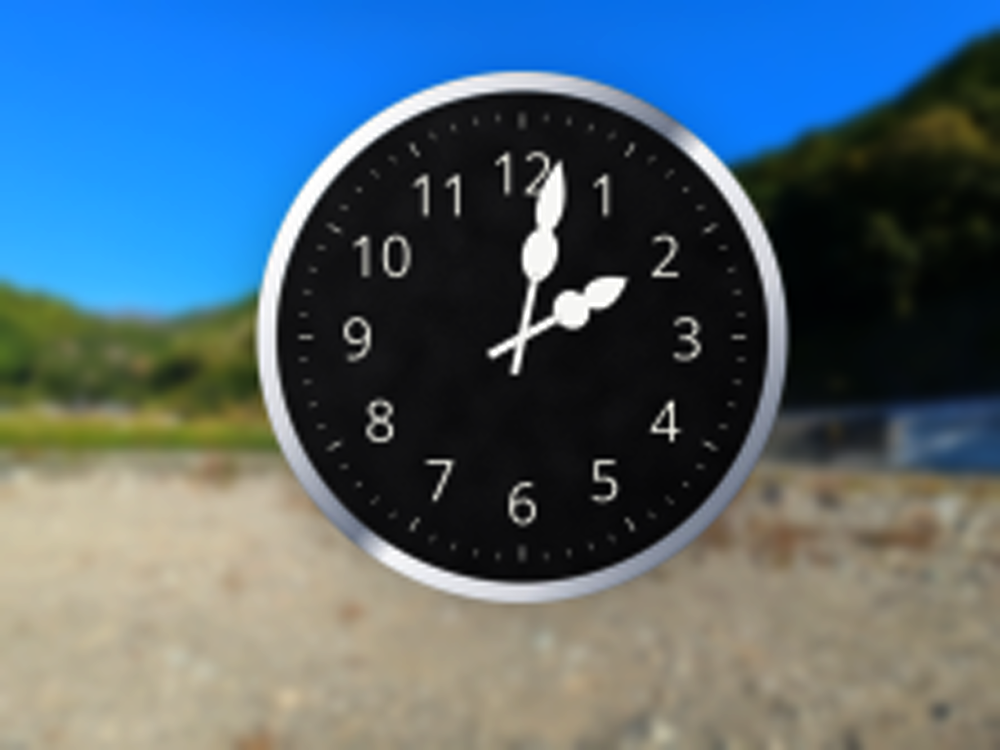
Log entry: 2:02
